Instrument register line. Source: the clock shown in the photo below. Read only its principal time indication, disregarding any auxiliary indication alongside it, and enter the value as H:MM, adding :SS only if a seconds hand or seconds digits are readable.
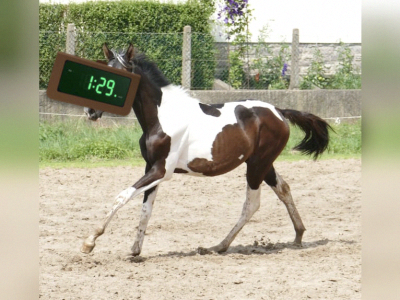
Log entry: 1:29
